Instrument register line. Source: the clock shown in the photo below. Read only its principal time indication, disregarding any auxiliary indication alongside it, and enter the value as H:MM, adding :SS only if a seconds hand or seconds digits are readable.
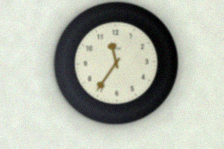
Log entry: 11:36
